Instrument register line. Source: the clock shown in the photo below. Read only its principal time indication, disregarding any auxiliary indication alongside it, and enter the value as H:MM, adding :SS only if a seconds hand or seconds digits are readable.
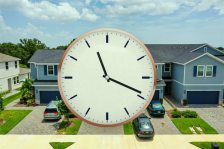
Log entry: 11:19
